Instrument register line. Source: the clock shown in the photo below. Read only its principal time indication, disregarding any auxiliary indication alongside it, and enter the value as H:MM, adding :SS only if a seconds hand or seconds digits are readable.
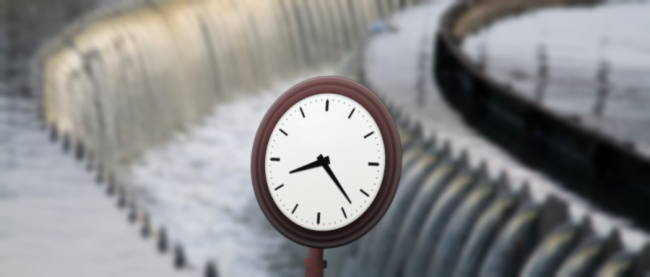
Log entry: 8:23
